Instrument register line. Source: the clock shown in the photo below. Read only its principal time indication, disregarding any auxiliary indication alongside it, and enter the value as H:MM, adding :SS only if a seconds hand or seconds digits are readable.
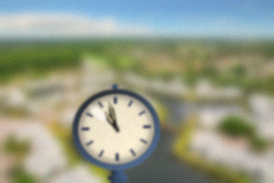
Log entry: 10:58
